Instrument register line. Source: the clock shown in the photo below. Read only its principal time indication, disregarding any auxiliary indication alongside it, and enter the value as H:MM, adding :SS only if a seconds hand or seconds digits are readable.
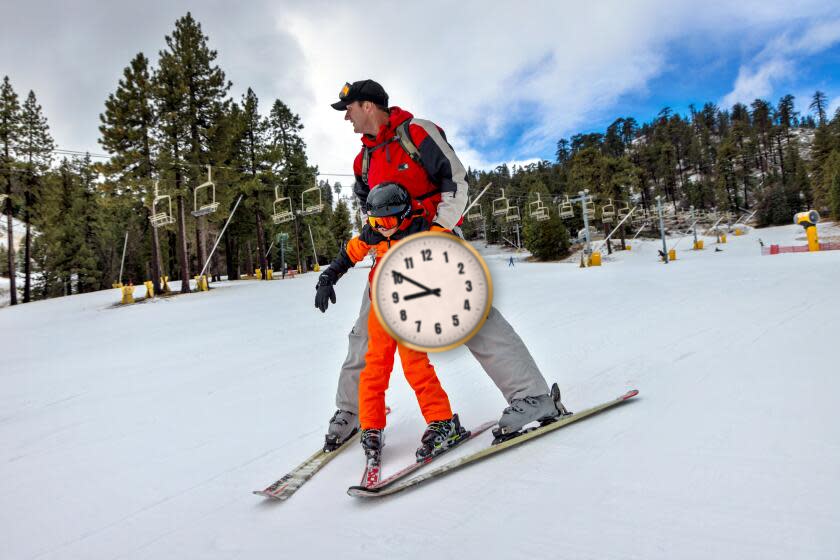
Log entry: 8:51
